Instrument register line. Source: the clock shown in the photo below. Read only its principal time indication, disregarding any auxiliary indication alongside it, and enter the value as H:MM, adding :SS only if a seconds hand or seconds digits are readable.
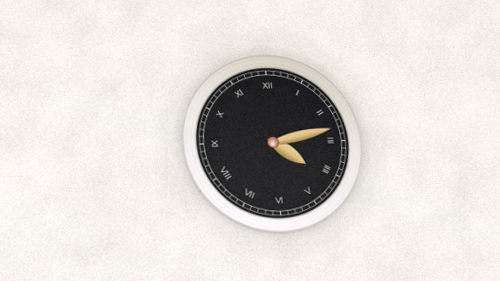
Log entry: 4:13
